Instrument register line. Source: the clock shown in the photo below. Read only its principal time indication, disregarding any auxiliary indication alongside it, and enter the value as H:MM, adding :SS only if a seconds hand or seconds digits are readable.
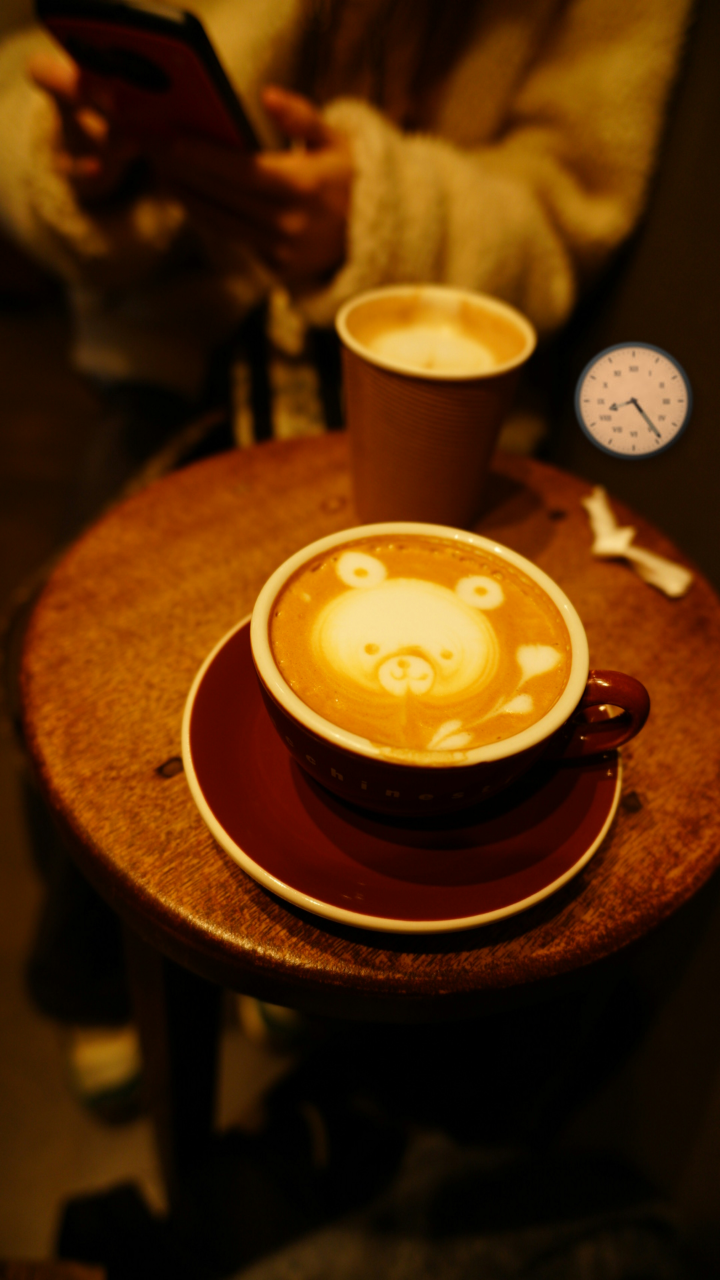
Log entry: 8:24
